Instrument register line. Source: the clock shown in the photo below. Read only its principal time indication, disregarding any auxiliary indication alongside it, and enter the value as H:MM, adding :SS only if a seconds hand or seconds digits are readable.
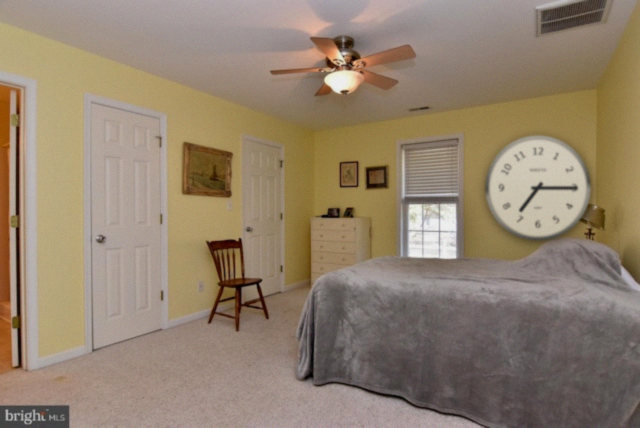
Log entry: 7:15
